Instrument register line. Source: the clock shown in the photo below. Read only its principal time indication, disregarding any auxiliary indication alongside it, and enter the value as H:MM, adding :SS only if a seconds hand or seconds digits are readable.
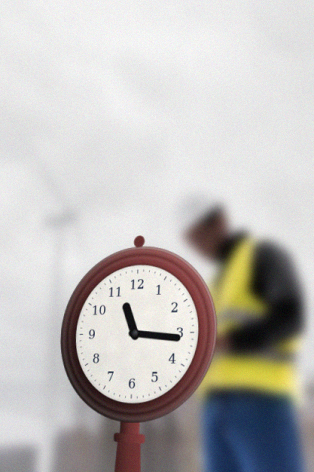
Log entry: 11:16
